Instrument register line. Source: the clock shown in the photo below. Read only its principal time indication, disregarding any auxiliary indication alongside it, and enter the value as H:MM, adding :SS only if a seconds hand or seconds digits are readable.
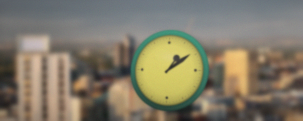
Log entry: 1:09
